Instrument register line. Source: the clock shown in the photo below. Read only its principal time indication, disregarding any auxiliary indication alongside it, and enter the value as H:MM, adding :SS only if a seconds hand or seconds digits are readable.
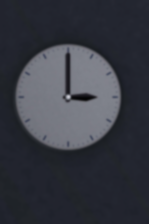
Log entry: 3:00
